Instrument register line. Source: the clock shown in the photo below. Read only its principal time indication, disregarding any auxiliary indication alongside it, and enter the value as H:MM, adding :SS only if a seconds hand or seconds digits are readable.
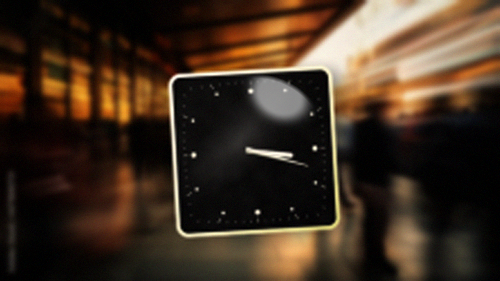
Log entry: 3:18
